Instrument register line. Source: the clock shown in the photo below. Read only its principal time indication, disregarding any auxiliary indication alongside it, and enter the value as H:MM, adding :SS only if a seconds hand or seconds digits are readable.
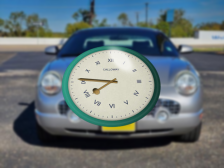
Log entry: 7:46
